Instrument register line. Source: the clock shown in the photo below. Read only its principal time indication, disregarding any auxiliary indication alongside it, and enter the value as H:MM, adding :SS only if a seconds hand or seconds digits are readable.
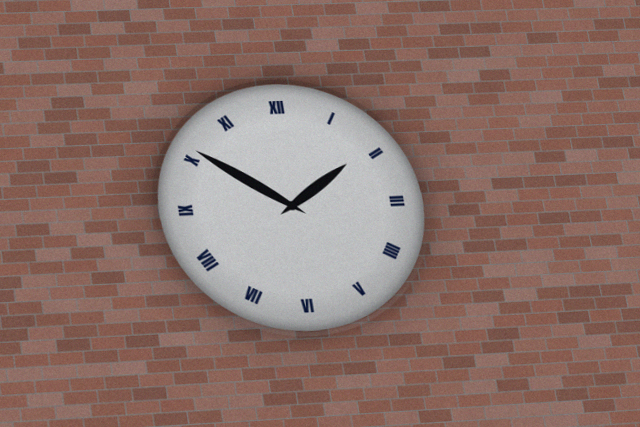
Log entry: 1:51
